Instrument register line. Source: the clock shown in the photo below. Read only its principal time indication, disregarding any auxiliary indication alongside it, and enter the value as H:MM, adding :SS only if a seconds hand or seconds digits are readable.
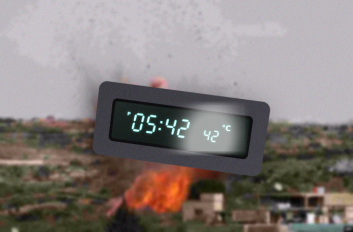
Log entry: 5:42
